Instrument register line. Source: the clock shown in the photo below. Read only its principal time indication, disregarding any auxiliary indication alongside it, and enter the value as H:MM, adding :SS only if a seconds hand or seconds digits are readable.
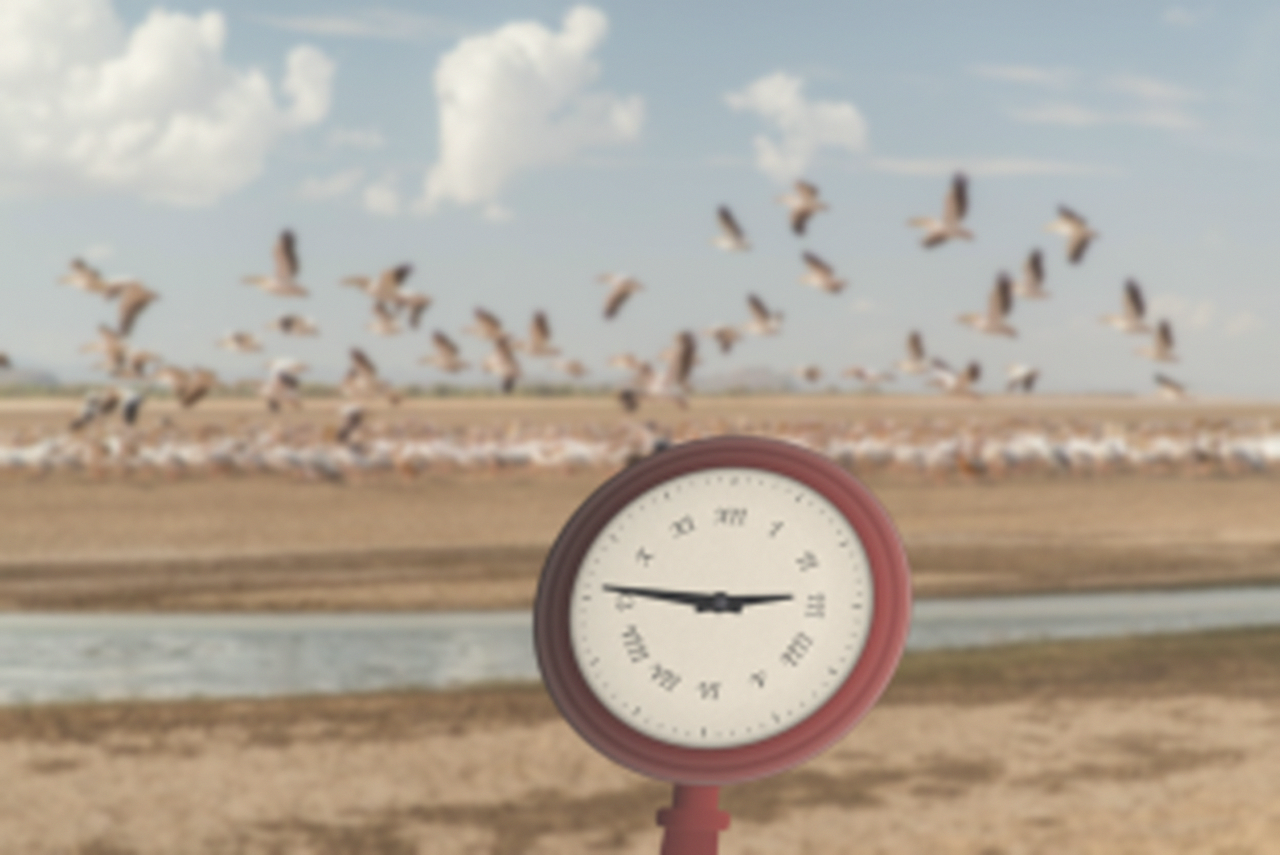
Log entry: 2:46
